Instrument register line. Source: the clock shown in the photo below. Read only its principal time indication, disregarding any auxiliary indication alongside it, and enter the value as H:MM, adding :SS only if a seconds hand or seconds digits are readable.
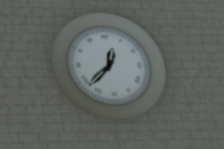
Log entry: 12:38
